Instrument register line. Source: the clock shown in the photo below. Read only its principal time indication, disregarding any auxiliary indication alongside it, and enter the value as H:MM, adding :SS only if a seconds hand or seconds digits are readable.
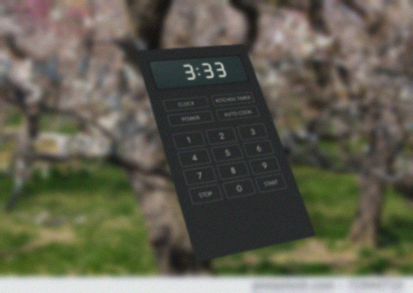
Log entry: 3:33
